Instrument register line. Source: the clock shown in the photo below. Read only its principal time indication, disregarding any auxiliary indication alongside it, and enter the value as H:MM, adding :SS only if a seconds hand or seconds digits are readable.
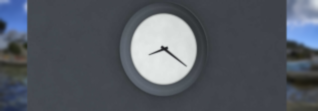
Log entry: 8:21
